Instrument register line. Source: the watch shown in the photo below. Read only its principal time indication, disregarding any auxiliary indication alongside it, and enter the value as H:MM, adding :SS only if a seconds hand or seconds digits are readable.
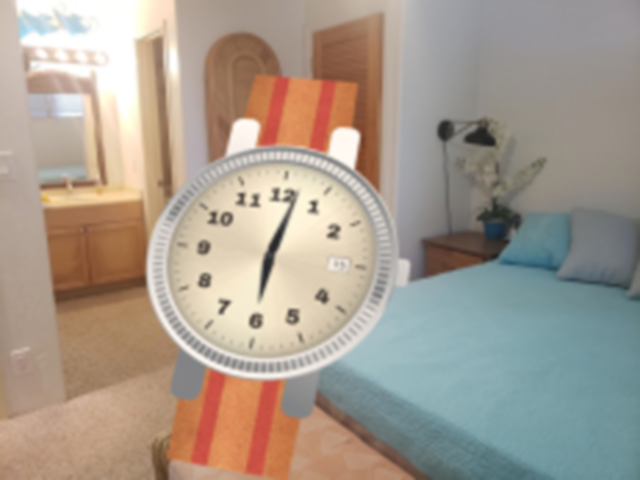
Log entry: 6:02
